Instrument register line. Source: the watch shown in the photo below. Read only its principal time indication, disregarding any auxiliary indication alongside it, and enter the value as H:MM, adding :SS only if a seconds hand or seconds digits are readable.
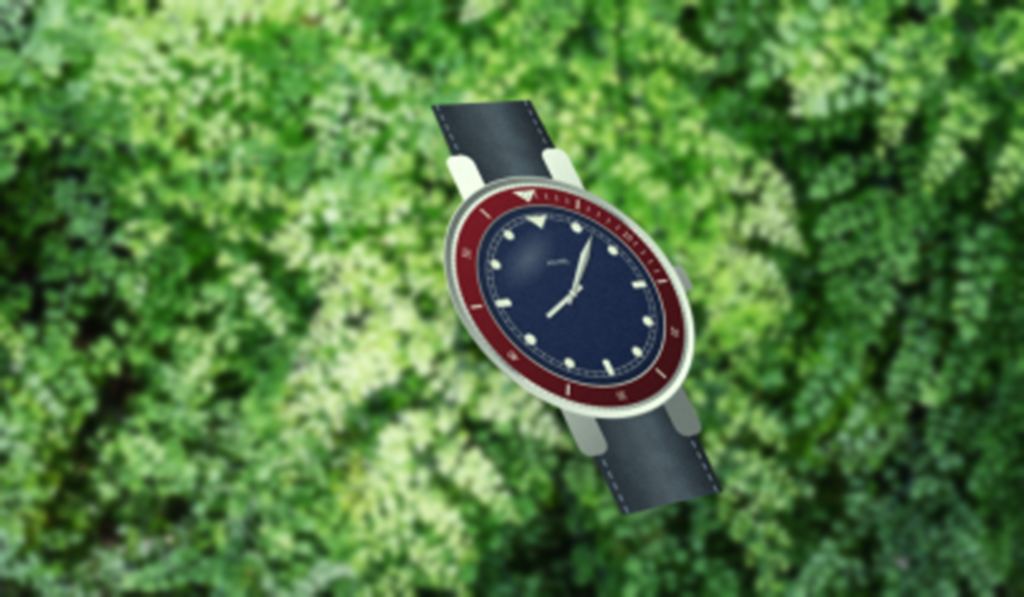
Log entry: 8:07
